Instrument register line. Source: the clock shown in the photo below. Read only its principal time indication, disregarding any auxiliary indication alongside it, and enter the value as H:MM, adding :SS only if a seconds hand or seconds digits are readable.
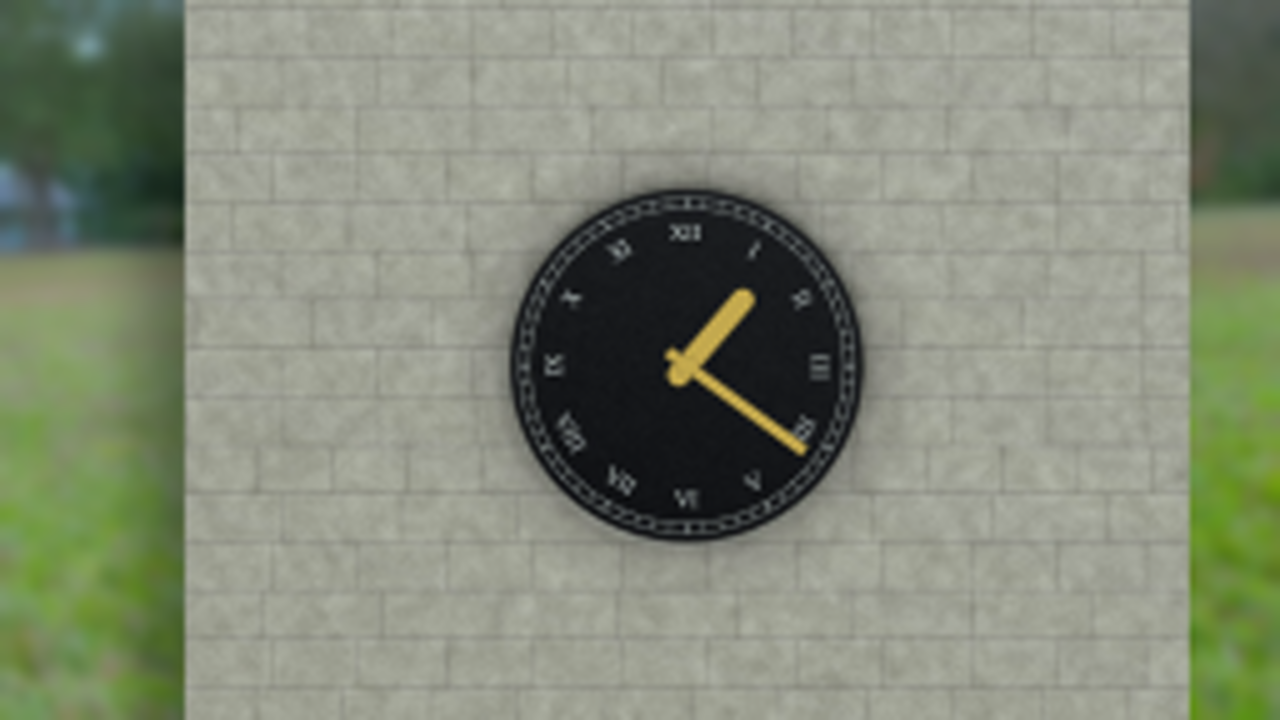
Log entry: 1:21
